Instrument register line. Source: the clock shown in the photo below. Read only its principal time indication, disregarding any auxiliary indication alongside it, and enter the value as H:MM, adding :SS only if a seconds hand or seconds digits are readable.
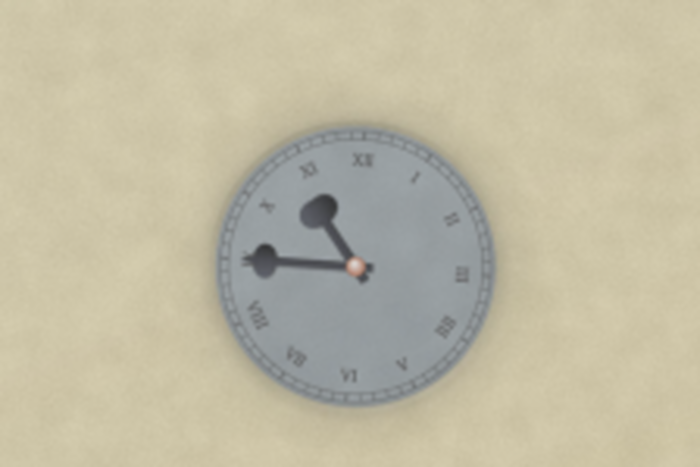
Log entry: 10:45
